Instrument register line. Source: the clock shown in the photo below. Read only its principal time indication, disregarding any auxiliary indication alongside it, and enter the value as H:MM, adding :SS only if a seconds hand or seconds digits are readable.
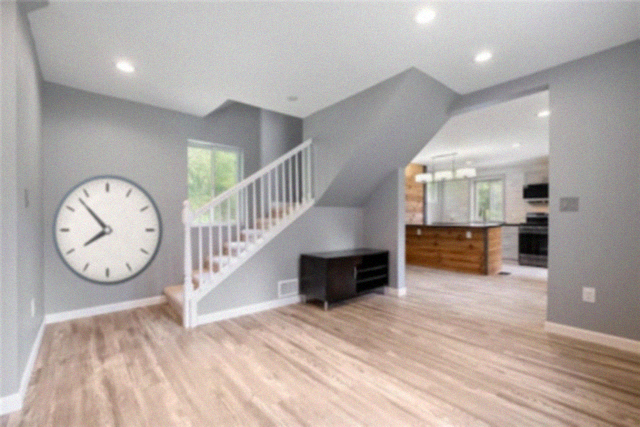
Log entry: 7:53
